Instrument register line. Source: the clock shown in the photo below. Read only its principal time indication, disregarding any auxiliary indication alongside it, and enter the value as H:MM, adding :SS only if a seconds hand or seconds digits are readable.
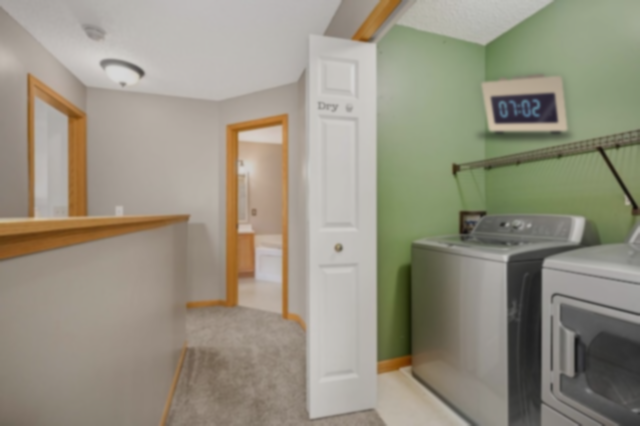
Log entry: 7:02
